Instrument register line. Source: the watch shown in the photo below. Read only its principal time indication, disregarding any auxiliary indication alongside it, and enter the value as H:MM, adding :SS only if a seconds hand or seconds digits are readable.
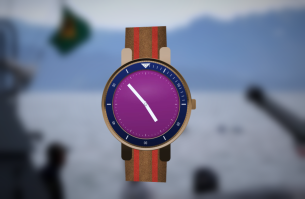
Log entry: 4:53
